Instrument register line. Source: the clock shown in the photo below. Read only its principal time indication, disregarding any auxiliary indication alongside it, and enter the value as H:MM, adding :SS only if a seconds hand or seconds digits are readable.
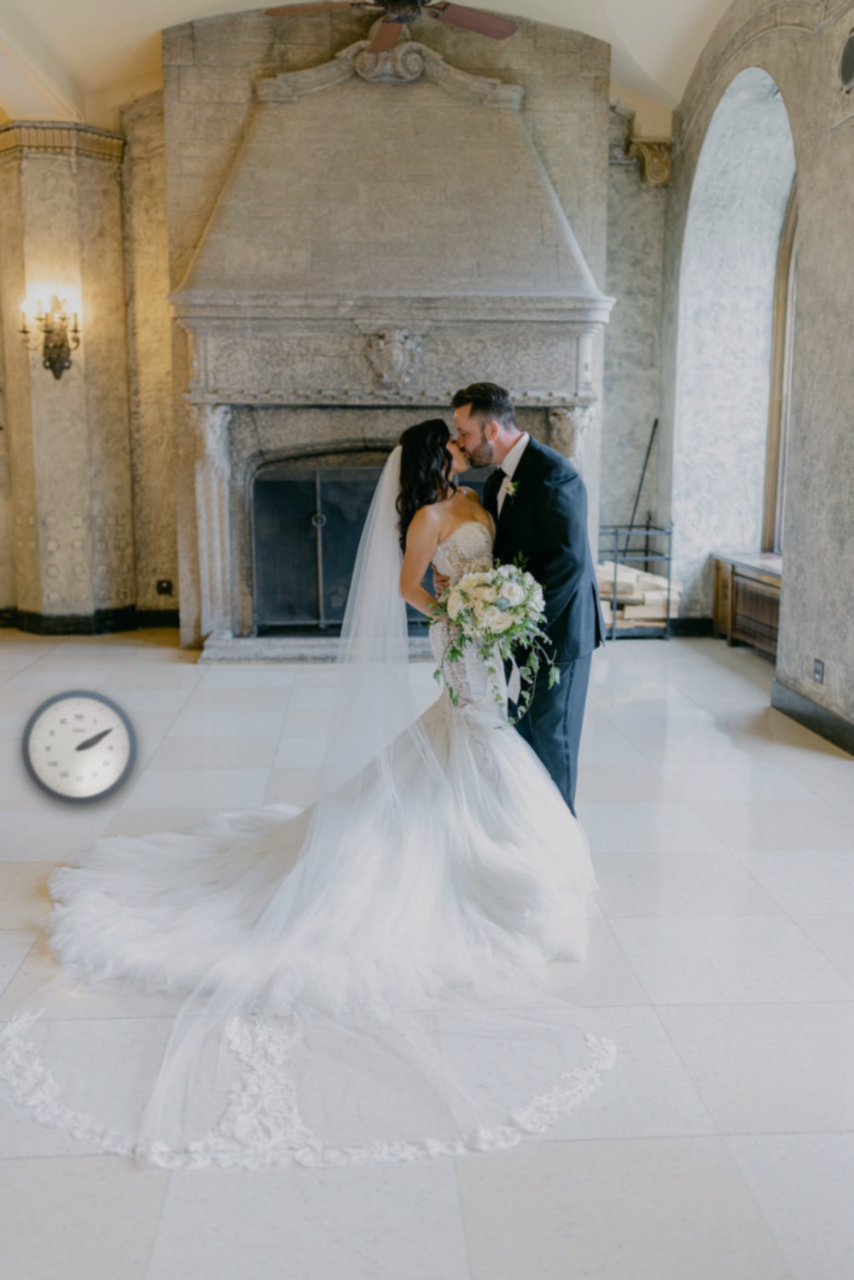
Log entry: 2:10
